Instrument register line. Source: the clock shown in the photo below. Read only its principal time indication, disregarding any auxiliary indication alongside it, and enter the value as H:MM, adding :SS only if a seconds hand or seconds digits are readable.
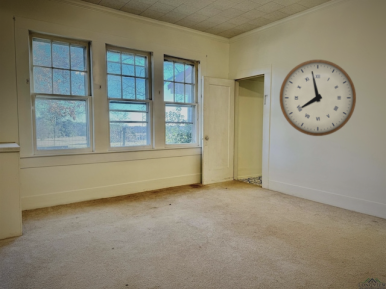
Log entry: 7:58
